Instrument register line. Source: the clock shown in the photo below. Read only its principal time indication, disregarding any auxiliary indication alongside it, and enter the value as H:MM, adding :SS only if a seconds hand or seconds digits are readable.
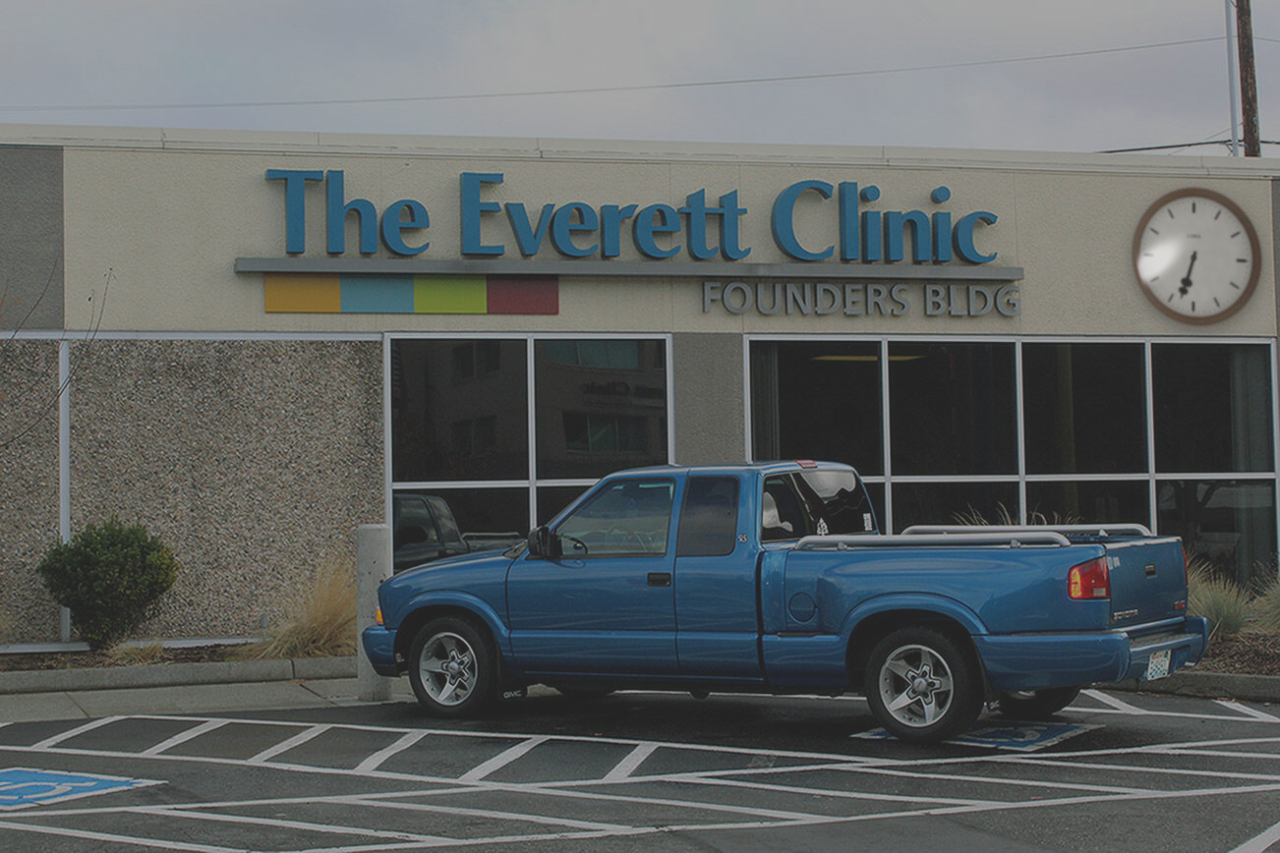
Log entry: 6:33
